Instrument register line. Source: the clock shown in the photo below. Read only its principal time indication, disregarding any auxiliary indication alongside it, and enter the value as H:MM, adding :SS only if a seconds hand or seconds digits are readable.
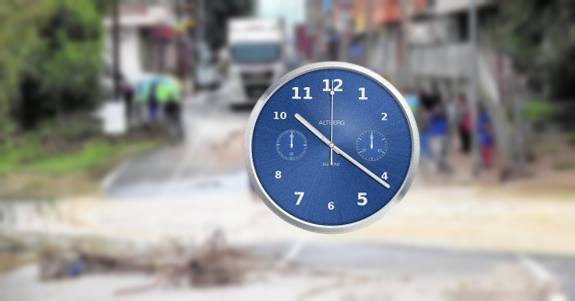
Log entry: 10:21
